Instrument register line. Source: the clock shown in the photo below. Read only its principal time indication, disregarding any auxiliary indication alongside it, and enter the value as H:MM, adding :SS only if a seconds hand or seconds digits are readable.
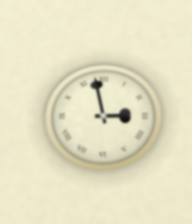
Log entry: 2:58
